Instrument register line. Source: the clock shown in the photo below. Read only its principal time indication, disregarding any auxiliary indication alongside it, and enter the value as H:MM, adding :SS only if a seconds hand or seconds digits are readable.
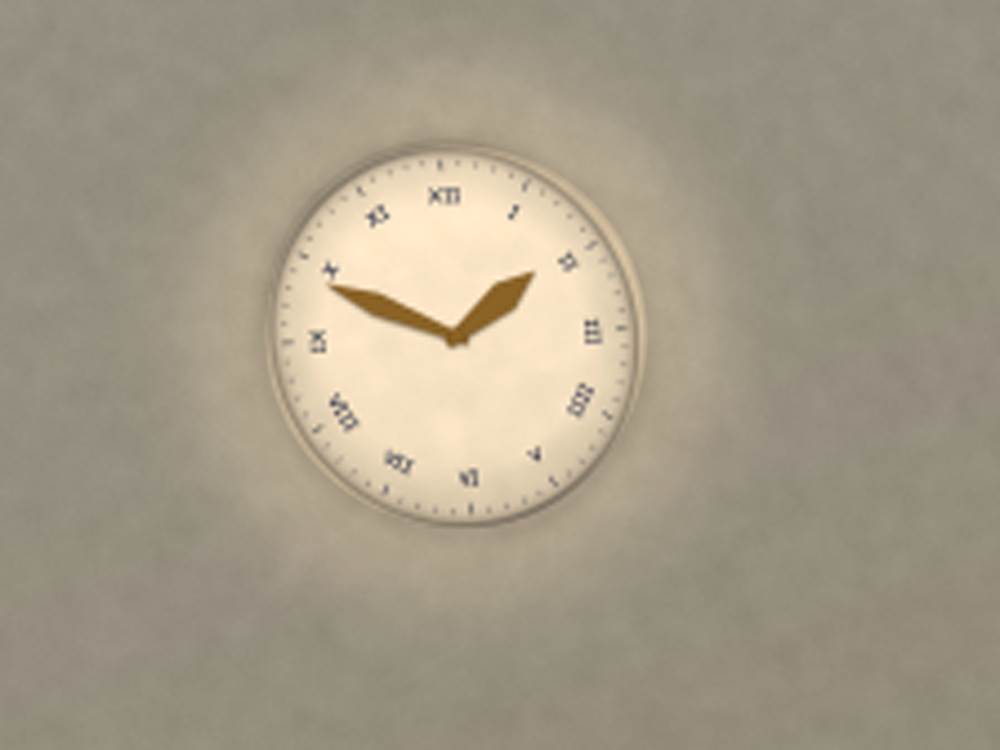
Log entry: 1:49
